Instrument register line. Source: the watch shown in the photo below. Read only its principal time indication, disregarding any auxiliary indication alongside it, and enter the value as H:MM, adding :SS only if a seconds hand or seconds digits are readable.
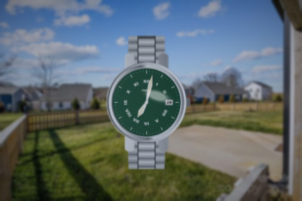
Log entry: 7:02
